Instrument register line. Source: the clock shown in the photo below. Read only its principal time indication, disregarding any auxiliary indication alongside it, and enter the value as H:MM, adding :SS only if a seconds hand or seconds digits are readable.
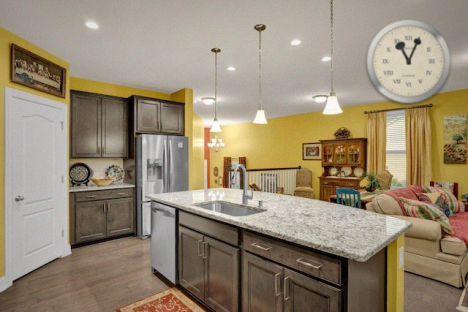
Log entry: 11:04
